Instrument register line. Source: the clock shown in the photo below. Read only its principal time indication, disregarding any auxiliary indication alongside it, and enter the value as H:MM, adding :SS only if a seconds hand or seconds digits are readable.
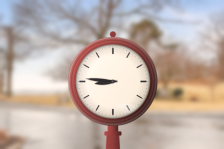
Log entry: 8:46
